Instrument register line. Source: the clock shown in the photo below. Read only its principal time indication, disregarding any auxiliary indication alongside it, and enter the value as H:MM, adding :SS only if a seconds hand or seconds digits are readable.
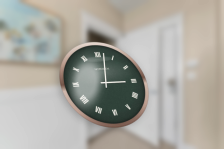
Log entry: 3:02
